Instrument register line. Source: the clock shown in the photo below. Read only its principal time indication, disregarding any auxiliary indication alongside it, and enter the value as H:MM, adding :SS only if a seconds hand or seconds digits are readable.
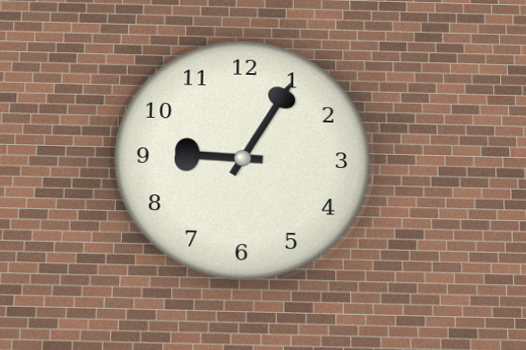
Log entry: 9:05
